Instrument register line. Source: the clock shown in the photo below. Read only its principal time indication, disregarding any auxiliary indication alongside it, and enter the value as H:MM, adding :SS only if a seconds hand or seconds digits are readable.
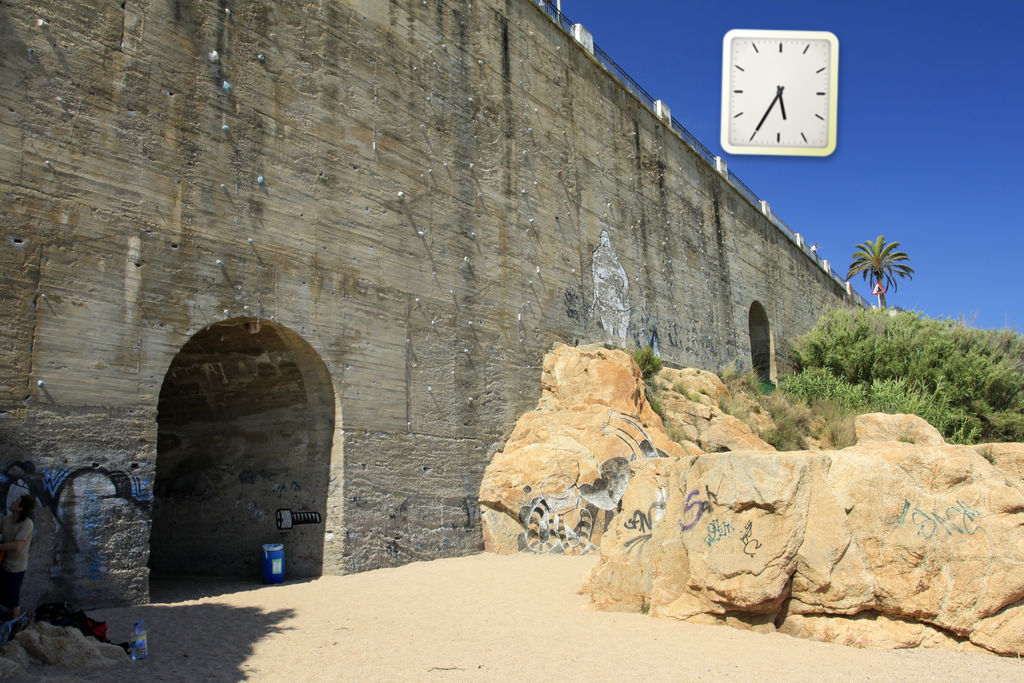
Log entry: 5:35
